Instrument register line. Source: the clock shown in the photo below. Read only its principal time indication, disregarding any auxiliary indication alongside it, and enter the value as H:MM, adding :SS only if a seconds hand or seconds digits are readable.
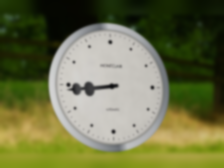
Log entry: 8:44
